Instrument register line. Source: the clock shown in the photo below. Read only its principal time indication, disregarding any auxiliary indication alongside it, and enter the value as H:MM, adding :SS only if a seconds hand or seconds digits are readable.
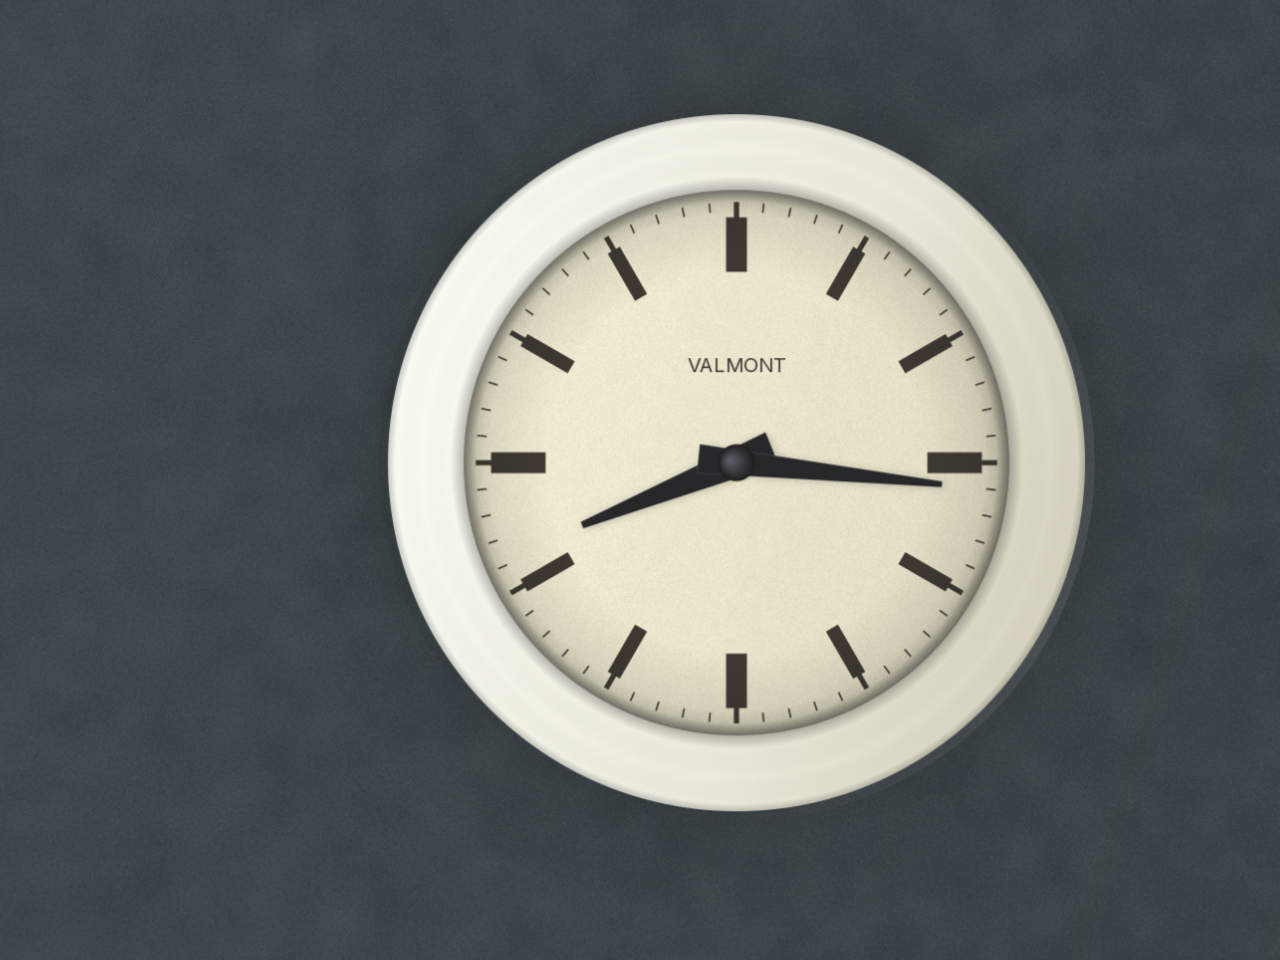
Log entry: 8:16
